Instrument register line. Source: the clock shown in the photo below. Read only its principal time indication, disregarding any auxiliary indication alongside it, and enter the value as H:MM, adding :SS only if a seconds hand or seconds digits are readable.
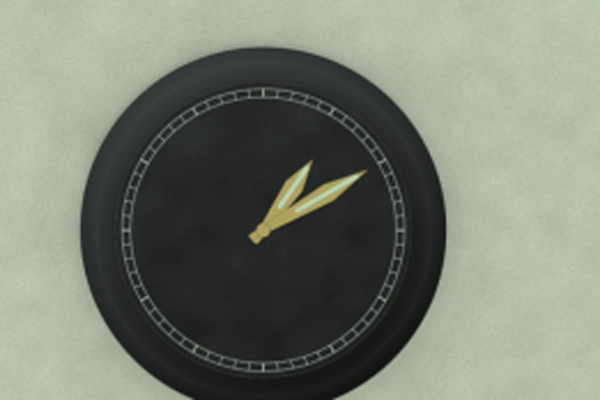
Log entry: 1:10
